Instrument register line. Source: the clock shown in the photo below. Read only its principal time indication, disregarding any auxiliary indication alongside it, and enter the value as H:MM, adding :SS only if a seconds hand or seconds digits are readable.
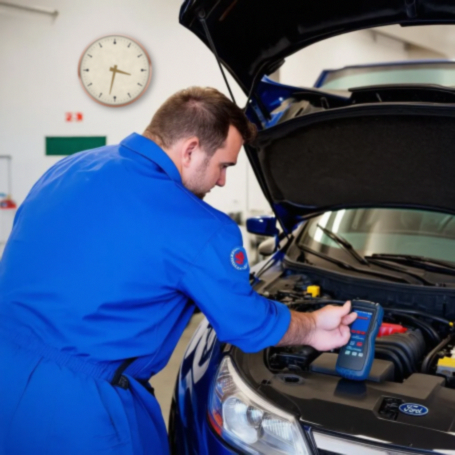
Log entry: 3:32
